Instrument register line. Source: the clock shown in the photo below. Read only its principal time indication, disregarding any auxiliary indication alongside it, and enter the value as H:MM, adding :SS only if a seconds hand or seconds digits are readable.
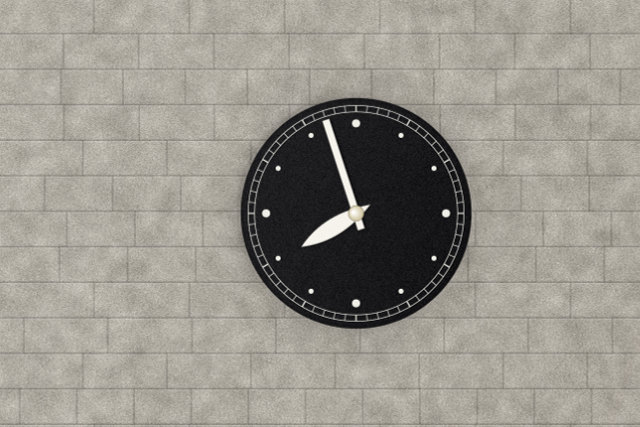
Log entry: 7:57
